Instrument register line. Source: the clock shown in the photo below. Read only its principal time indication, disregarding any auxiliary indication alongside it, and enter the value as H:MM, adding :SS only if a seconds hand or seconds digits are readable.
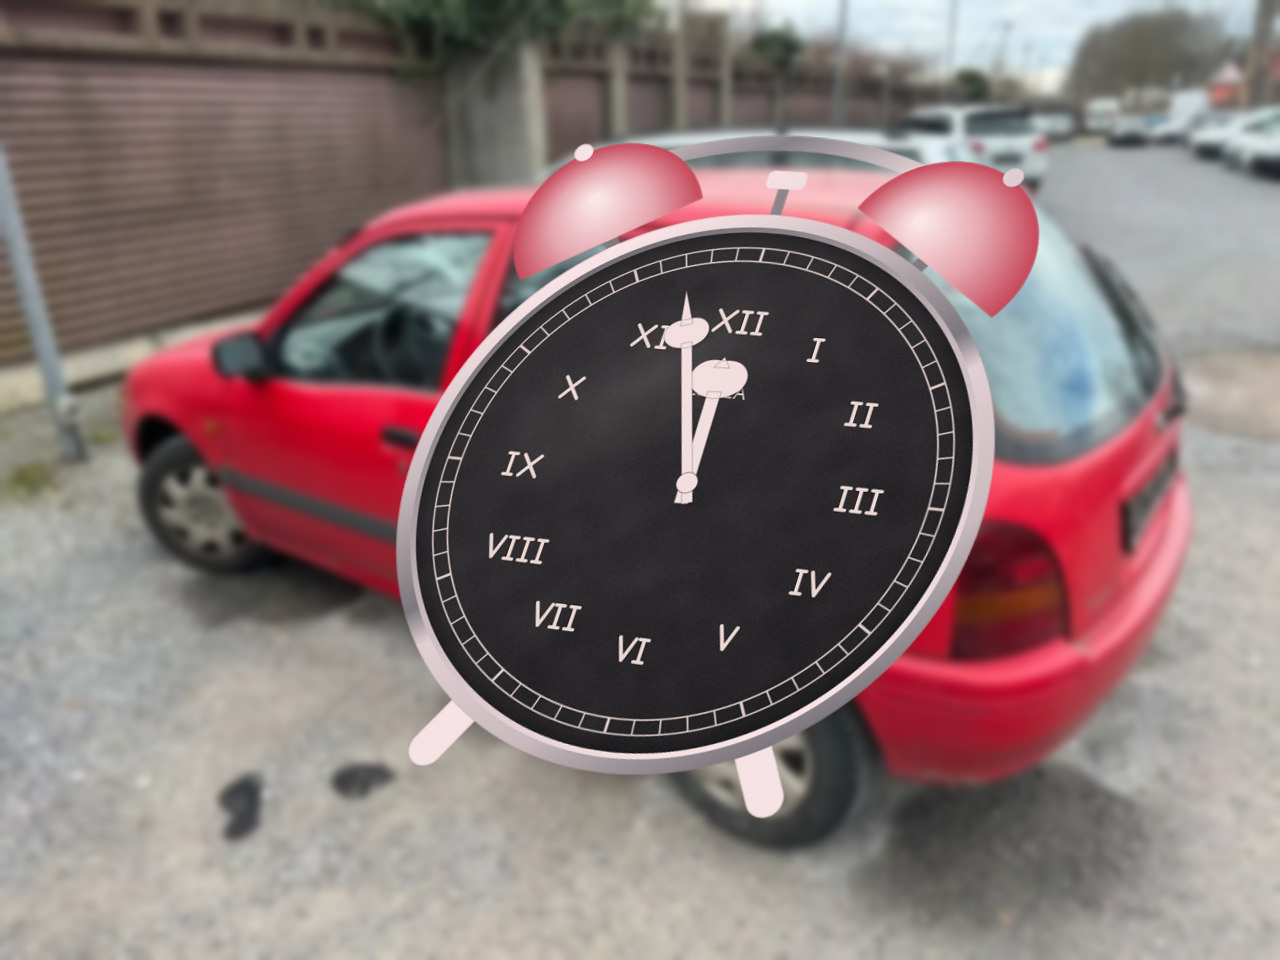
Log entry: 11:57
